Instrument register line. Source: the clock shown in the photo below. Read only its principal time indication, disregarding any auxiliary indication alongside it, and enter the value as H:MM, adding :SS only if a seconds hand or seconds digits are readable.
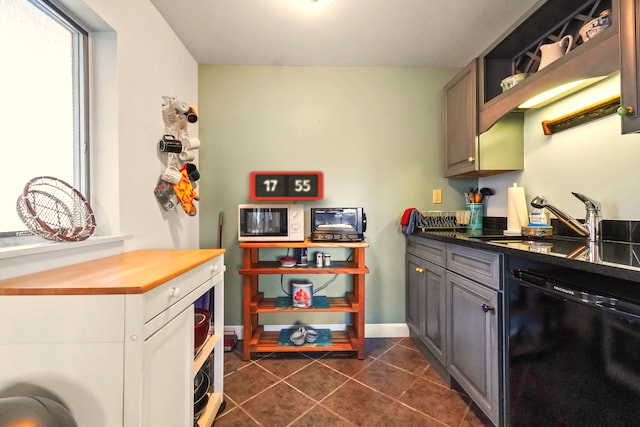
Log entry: 17:55
